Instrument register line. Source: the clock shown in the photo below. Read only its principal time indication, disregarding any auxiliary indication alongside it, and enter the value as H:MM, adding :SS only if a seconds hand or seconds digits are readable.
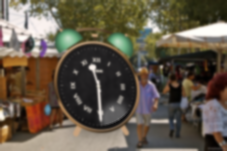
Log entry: 11:30
